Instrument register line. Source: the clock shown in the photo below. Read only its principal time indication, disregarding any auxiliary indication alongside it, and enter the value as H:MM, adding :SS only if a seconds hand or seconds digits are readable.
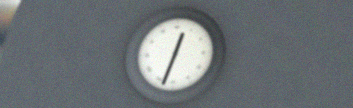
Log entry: 12:33
